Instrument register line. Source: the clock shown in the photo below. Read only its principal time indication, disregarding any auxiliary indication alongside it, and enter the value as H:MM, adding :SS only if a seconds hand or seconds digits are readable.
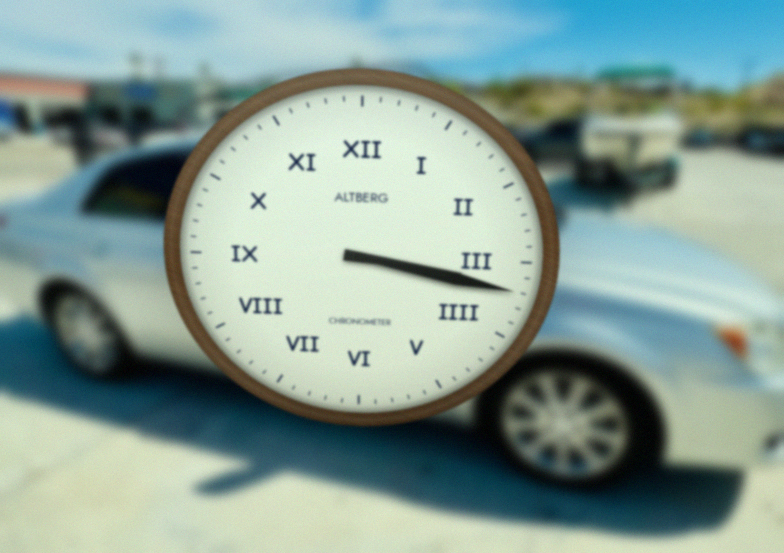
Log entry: 3:17
